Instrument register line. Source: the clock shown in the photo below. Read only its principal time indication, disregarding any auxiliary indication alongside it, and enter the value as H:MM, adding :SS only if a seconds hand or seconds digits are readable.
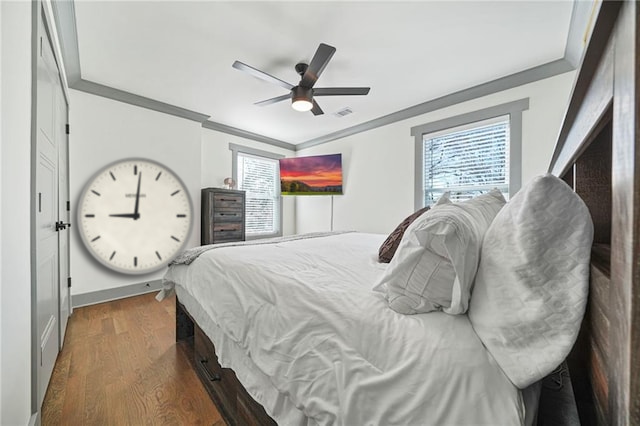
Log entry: 9:01
